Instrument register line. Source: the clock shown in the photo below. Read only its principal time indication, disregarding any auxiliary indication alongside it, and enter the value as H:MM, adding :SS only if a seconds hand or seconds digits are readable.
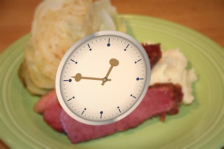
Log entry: 12:46
